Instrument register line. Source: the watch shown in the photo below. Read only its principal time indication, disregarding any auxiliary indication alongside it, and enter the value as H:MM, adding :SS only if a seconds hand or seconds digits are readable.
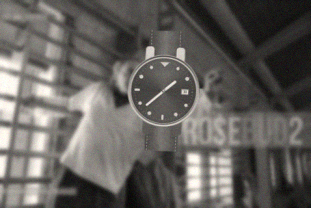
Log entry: 1:38
